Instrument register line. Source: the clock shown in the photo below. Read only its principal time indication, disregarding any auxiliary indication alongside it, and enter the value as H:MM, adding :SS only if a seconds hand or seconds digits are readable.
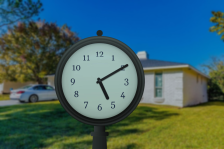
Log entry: 5:10
